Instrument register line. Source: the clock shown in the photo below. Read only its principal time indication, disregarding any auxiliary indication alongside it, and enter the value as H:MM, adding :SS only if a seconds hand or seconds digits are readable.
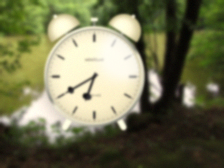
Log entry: 6:40
